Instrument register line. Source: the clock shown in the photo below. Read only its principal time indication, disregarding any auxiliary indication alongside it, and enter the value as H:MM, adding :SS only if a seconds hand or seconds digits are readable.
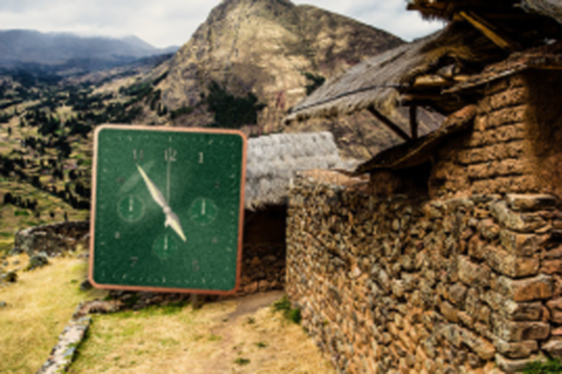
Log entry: 4:54
